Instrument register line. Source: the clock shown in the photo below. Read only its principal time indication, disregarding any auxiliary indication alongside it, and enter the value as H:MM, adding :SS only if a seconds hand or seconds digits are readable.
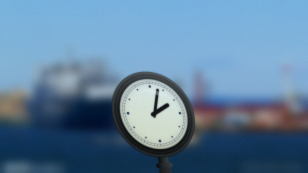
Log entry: 2:03
